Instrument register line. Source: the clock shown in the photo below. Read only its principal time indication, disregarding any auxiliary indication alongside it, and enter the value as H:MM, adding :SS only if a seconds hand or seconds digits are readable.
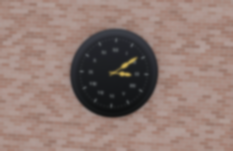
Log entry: 3:09
